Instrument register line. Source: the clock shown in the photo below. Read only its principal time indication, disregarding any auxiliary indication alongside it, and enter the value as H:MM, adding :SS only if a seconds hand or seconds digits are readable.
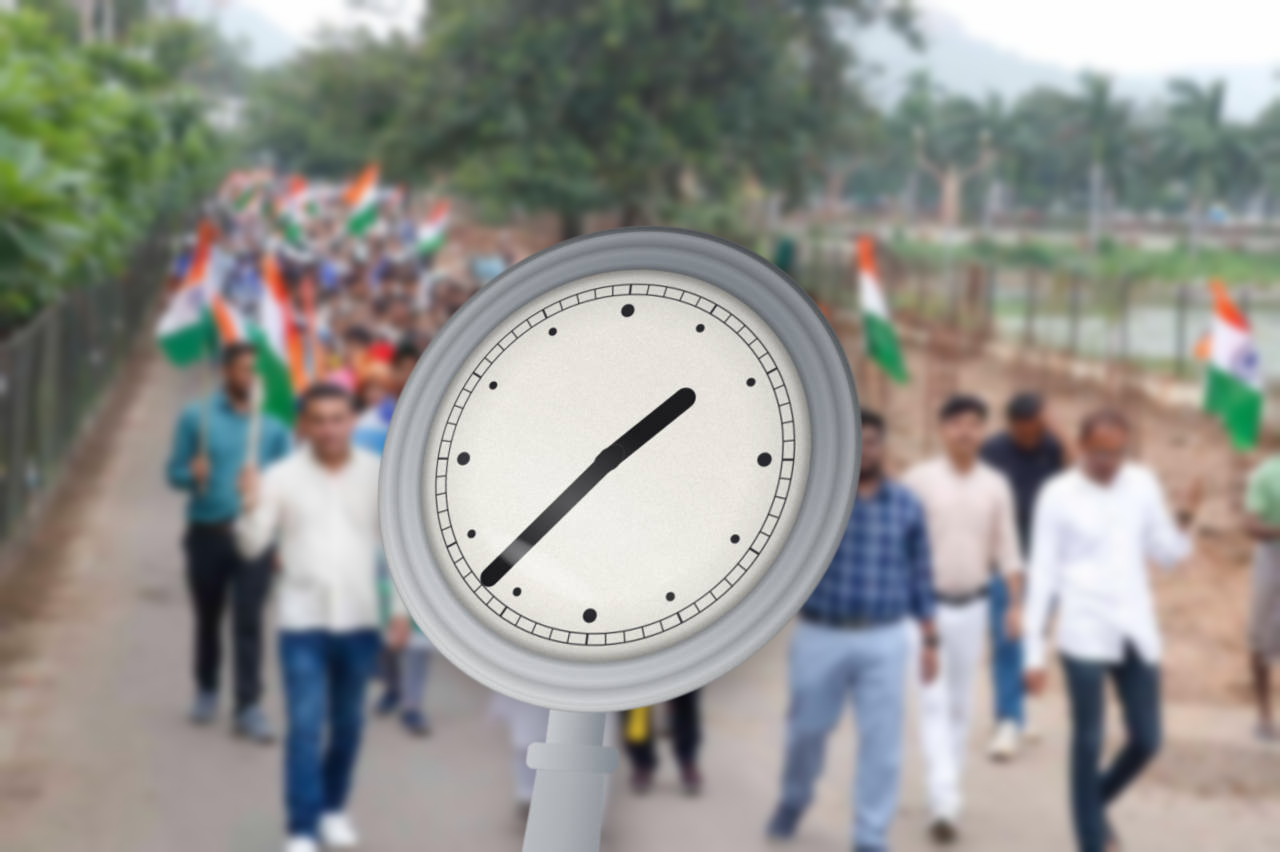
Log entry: 1:37
